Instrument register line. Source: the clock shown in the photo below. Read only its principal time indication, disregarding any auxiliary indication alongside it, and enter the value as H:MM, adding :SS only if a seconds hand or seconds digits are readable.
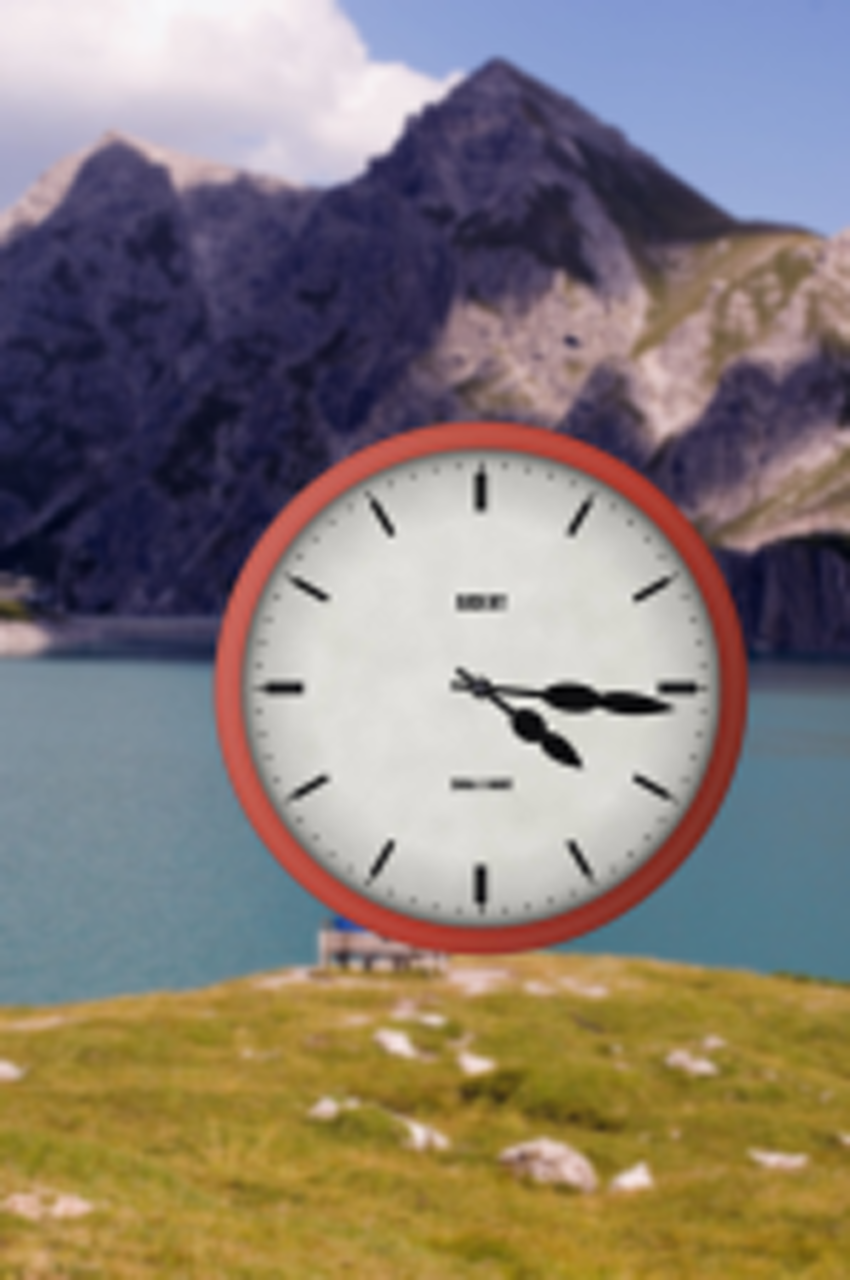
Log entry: 4:16
